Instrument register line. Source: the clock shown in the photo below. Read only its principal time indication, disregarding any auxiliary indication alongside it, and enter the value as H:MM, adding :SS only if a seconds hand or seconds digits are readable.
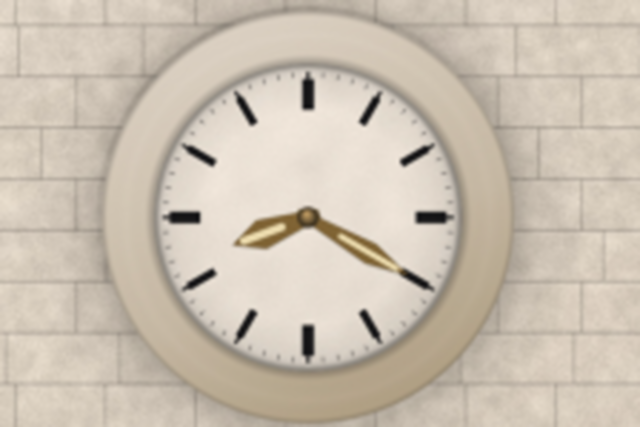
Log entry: 8:20
